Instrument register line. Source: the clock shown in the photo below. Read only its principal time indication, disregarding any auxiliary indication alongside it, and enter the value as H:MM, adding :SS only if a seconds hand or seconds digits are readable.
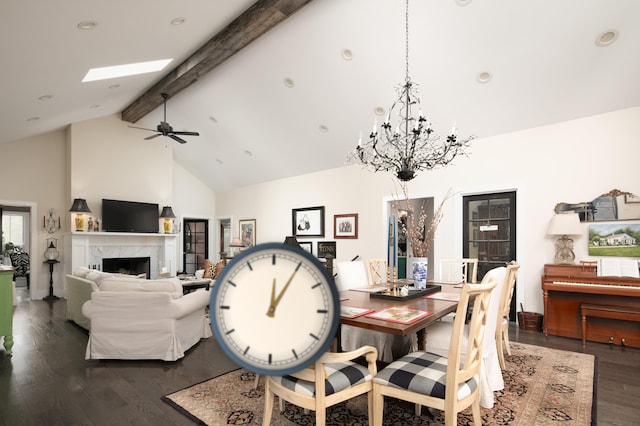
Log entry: 12:05
